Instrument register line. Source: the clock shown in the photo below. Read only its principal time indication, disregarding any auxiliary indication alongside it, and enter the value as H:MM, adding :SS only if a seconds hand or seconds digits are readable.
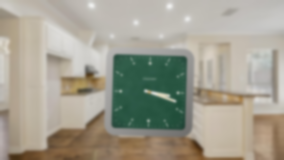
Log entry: 3:18
